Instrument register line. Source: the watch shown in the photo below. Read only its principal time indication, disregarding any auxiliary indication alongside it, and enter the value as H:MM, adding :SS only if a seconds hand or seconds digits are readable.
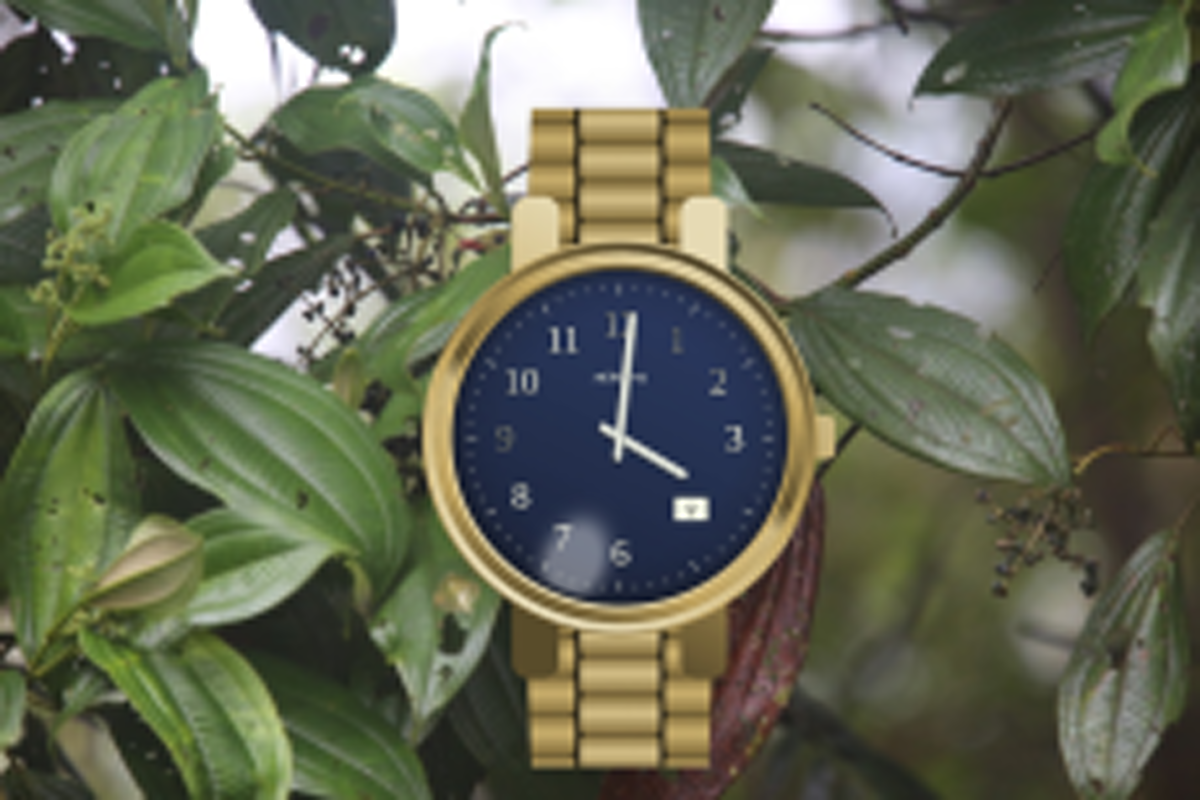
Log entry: 4:01
